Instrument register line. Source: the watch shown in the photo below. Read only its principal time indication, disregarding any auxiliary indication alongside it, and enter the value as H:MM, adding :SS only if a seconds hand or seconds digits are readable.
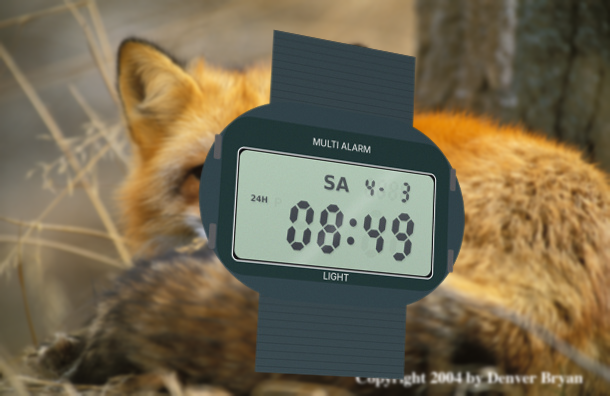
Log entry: 8:49
